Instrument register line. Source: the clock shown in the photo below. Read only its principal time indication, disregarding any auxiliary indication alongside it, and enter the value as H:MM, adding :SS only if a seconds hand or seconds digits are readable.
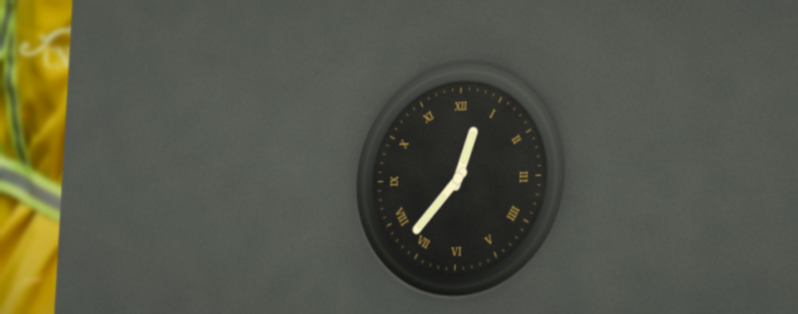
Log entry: 12:37
